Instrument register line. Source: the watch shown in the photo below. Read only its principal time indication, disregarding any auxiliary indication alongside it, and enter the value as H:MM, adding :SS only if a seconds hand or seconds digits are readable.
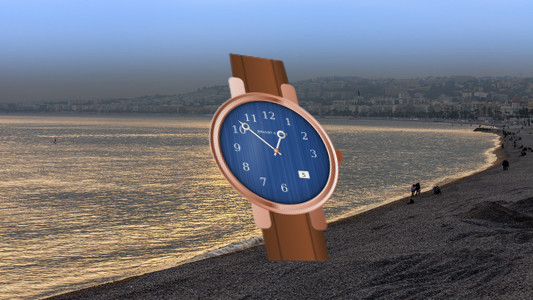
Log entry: 12:52
